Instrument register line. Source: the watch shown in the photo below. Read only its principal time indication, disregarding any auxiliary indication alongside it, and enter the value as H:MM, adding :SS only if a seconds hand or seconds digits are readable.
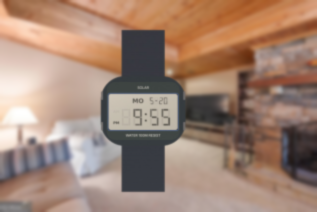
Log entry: 9:55
